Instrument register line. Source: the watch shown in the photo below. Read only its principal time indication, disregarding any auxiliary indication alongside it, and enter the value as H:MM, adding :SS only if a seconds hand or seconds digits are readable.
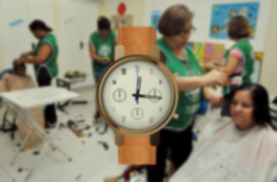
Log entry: 12:16
